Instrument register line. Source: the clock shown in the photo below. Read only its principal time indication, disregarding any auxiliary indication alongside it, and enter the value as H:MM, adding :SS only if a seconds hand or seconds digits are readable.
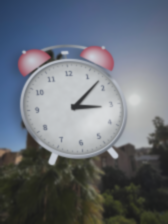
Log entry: 3:08
